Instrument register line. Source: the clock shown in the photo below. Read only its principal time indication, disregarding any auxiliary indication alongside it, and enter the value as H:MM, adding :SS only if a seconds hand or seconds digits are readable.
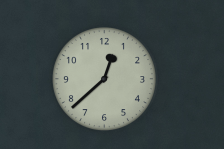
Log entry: 12:38
